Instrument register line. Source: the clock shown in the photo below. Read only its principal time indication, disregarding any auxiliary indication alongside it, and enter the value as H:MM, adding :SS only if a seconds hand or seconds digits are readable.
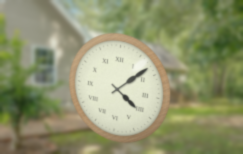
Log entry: 4:08
